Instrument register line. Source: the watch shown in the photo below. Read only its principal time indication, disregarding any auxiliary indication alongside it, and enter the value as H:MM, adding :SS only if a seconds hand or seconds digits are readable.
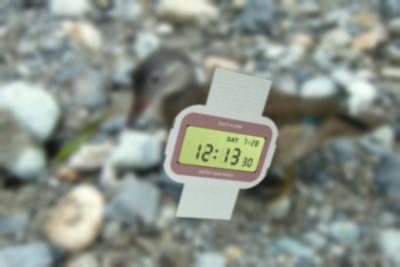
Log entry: 12:13
